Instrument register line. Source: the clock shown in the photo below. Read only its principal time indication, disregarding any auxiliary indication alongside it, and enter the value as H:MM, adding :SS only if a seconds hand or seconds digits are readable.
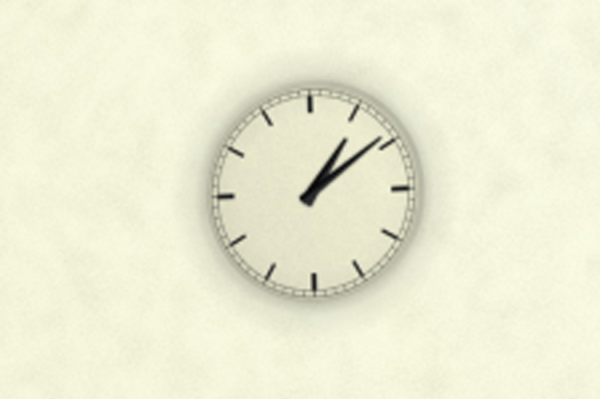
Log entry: 1:09
